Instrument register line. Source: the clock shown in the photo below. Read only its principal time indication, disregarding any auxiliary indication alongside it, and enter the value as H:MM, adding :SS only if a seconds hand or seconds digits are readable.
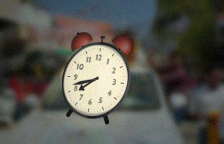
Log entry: 7:42
